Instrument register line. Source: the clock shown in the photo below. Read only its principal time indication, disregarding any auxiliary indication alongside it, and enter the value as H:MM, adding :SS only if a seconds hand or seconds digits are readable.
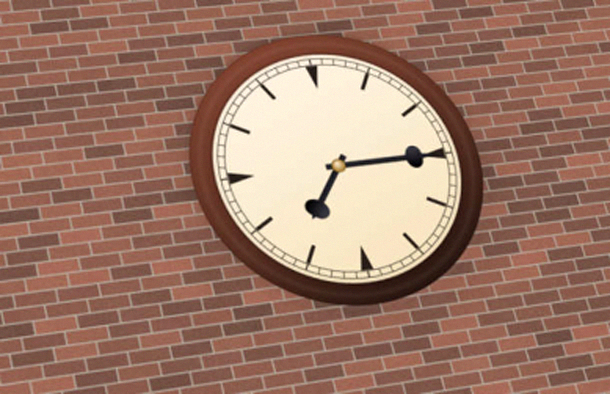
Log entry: 7:15
